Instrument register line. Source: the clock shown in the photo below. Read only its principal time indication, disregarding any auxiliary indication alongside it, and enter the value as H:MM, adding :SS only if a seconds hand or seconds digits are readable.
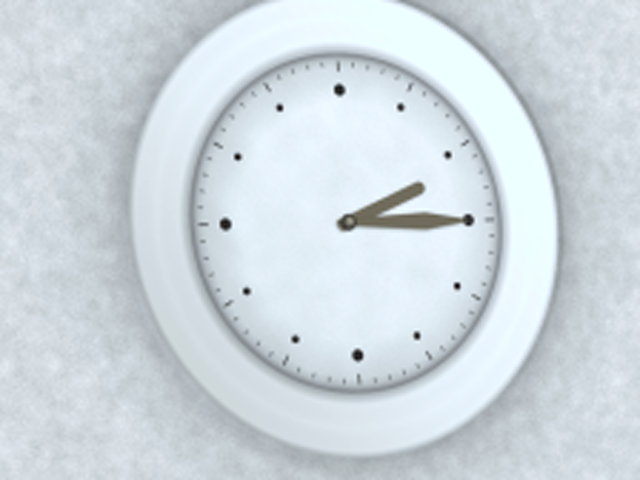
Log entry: 2:15
